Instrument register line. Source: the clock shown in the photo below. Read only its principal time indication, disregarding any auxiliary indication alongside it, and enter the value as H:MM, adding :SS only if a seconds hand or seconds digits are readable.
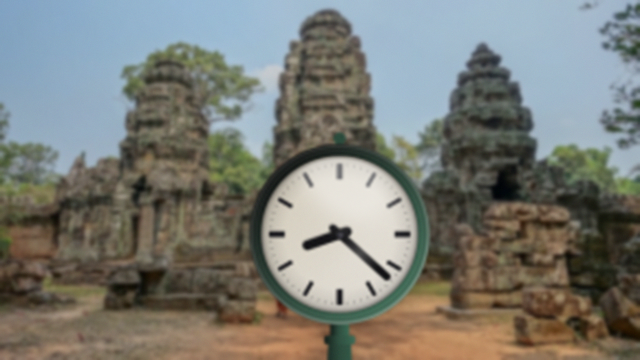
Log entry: 8:22
